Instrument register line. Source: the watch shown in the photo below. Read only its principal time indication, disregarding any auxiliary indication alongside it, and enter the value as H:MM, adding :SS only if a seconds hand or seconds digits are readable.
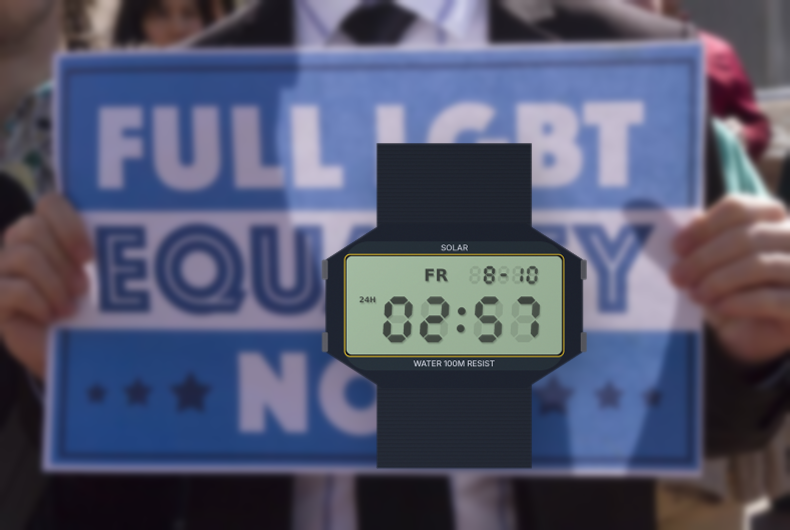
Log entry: 2:57
